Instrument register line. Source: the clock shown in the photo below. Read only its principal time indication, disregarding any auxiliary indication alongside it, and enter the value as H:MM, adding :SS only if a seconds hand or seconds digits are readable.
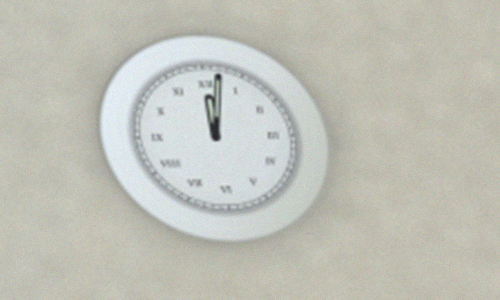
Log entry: 12:02
